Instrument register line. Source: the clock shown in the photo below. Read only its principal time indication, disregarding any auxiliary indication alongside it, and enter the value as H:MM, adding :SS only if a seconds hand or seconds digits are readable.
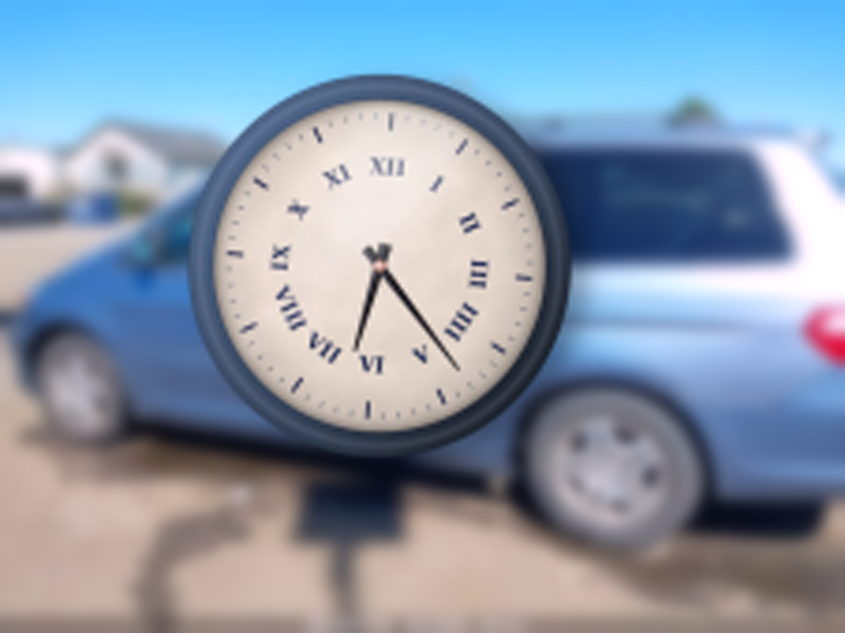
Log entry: 6:23
